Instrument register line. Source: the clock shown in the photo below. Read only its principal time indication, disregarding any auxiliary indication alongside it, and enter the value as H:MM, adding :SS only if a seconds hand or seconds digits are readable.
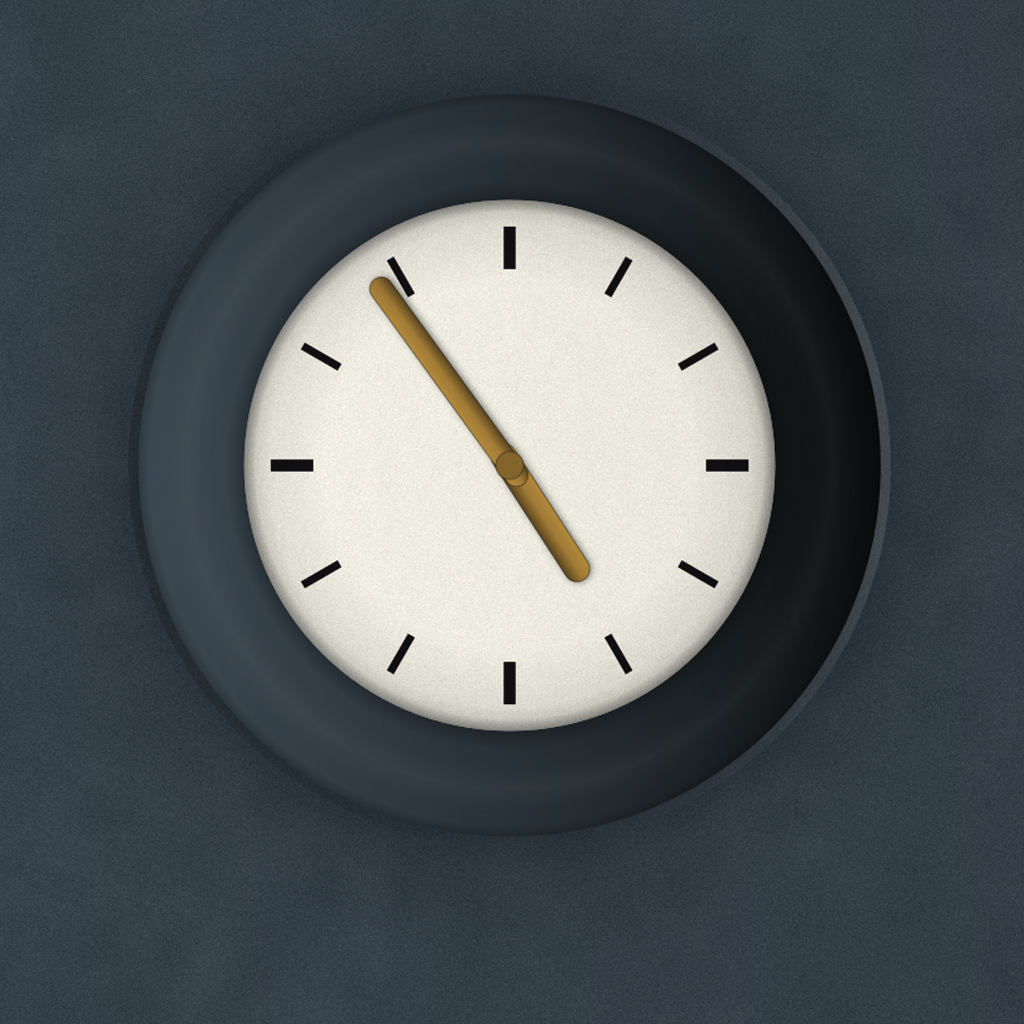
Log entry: 4:54
